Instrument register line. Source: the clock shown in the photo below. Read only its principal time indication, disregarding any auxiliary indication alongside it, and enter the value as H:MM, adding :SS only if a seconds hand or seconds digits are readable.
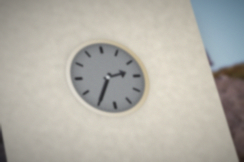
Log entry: 2:35
